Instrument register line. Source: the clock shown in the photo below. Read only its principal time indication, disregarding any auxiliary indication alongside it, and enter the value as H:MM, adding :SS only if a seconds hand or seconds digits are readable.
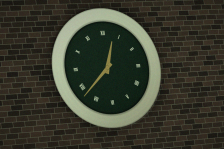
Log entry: 12:38
